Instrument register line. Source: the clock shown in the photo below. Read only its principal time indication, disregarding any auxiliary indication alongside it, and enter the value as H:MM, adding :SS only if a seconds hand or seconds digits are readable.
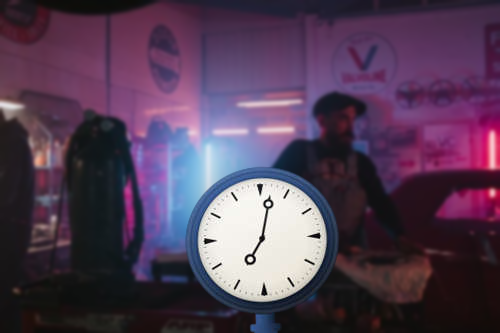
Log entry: 7:02
